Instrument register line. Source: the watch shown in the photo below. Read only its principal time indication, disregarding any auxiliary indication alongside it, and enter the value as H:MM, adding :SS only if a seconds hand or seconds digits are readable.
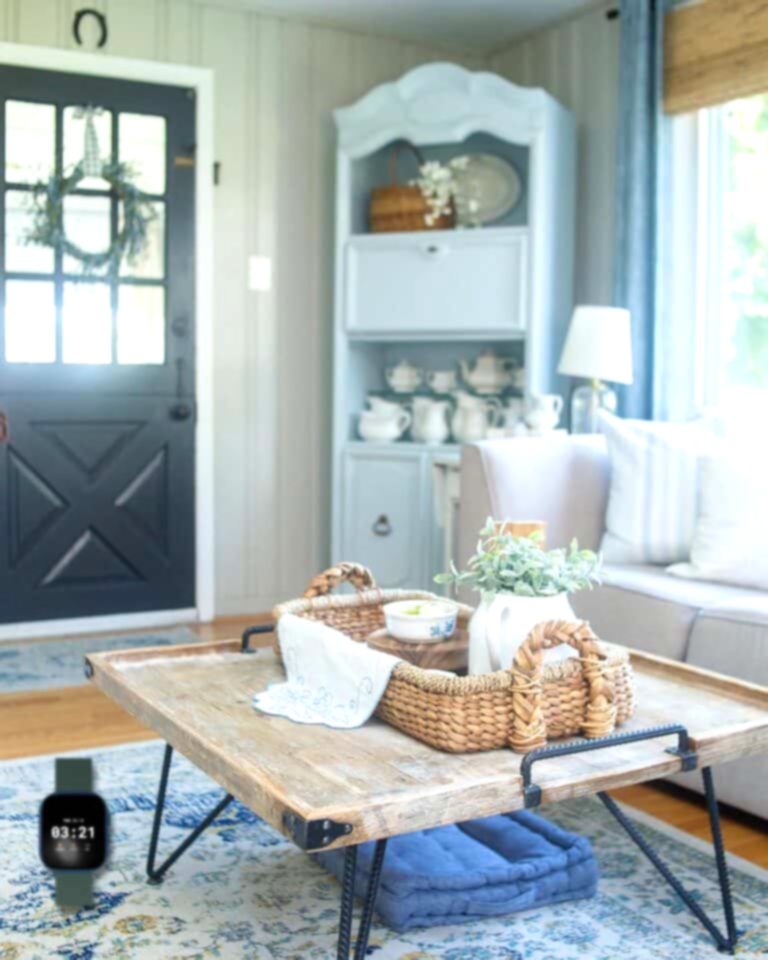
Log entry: 3:21
